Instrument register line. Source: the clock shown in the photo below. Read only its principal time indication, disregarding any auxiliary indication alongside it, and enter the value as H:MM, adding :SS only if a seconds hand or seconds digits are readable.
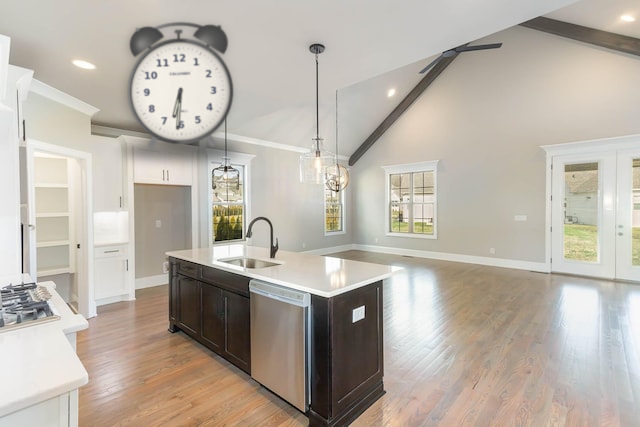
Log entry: 6:31
